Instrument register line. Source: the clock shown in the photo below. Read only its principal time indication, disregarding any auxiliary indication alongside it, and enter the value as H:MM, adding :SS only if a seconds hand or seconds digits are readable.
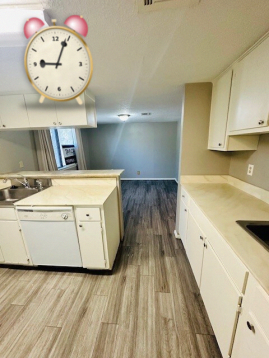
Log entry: 9:04
